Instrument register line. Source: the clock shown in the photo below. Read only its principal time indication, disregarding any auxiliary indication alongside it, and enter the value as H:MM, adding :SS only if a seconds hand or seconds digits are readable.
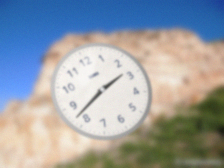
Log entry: 2:42
